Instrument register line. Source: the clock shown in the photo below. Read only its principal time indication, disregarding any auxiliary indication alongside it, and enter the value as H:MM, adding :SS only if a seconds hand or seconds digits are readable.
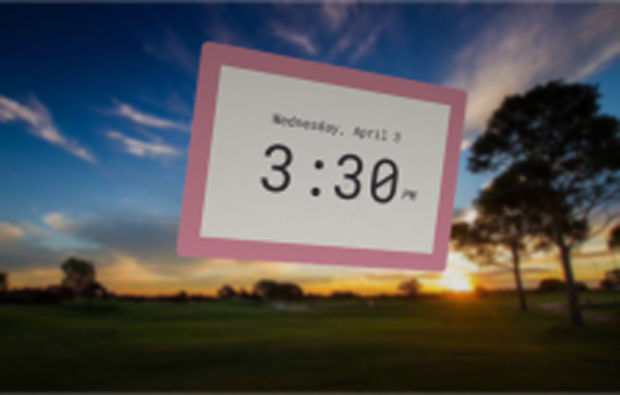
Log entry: 3:30
